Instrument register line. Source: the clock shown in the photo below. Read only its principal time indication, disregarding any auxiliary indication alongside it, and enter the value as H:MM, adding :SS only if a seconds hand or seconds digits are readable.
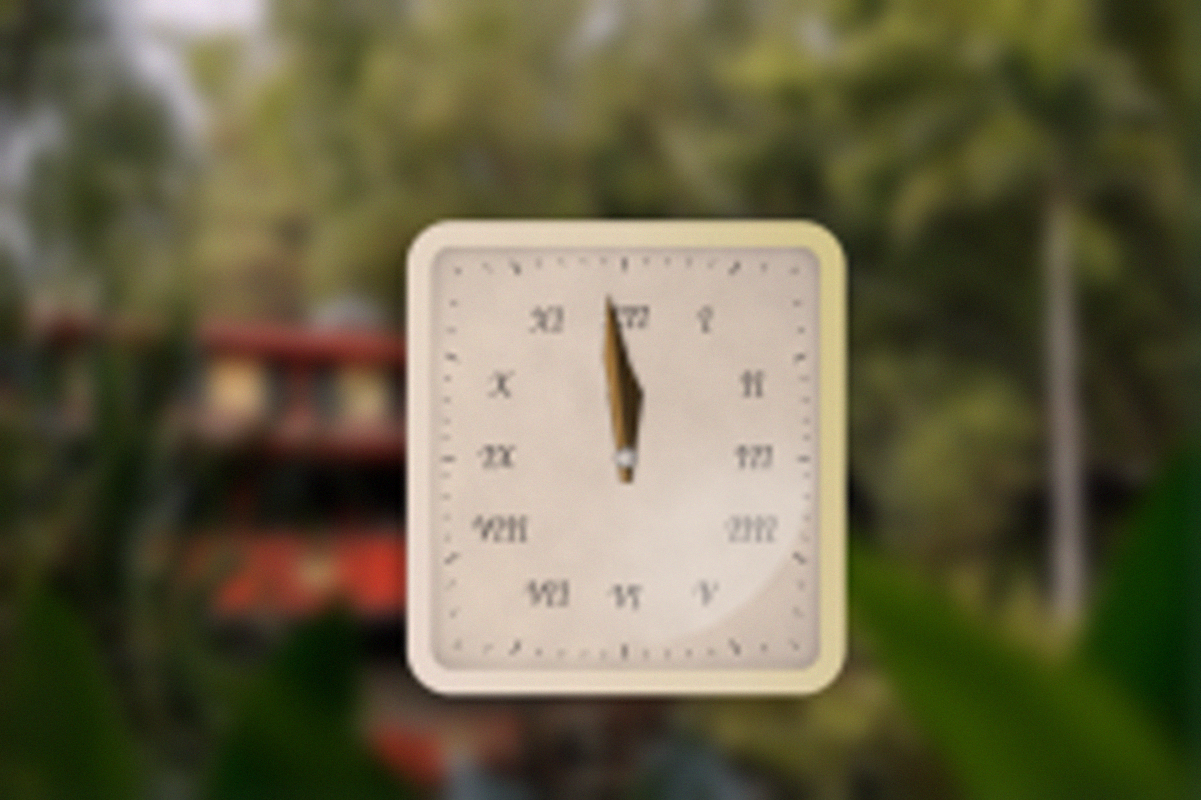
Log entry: 11:59
